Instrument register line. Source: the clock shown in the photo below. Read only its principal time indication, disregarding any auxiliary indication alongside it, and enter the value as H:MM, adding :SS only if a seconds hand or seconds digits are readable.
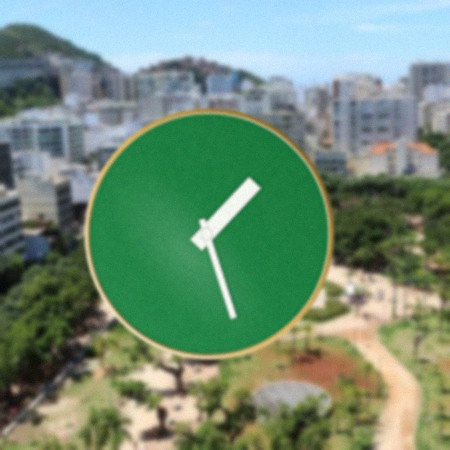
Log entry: 1:27
